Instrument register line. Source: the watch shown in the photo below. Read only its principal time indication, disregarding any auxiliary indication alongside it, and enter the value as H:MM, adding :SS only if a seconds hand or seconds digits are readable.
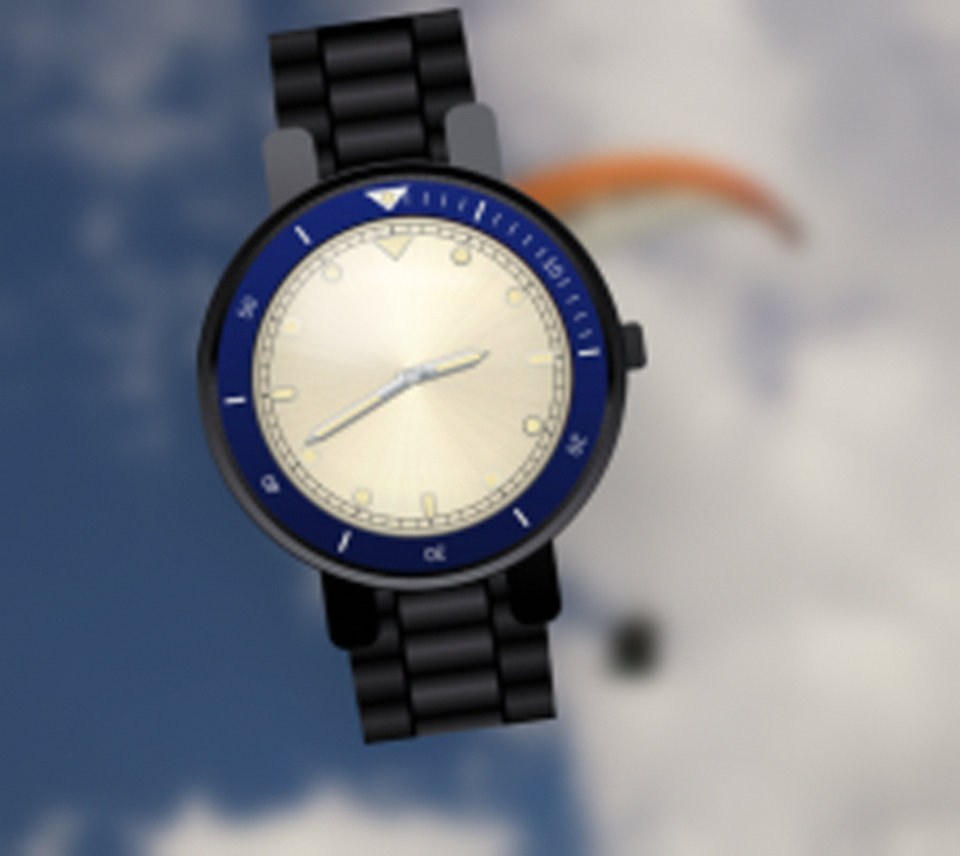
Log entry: 2:41
